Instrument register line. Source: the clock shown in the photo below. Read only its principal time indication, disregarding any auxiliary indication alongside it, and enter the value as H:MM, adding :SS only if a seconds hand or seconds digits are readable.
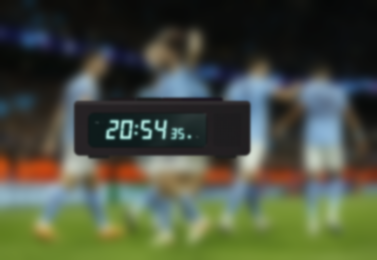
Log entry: 20:54
